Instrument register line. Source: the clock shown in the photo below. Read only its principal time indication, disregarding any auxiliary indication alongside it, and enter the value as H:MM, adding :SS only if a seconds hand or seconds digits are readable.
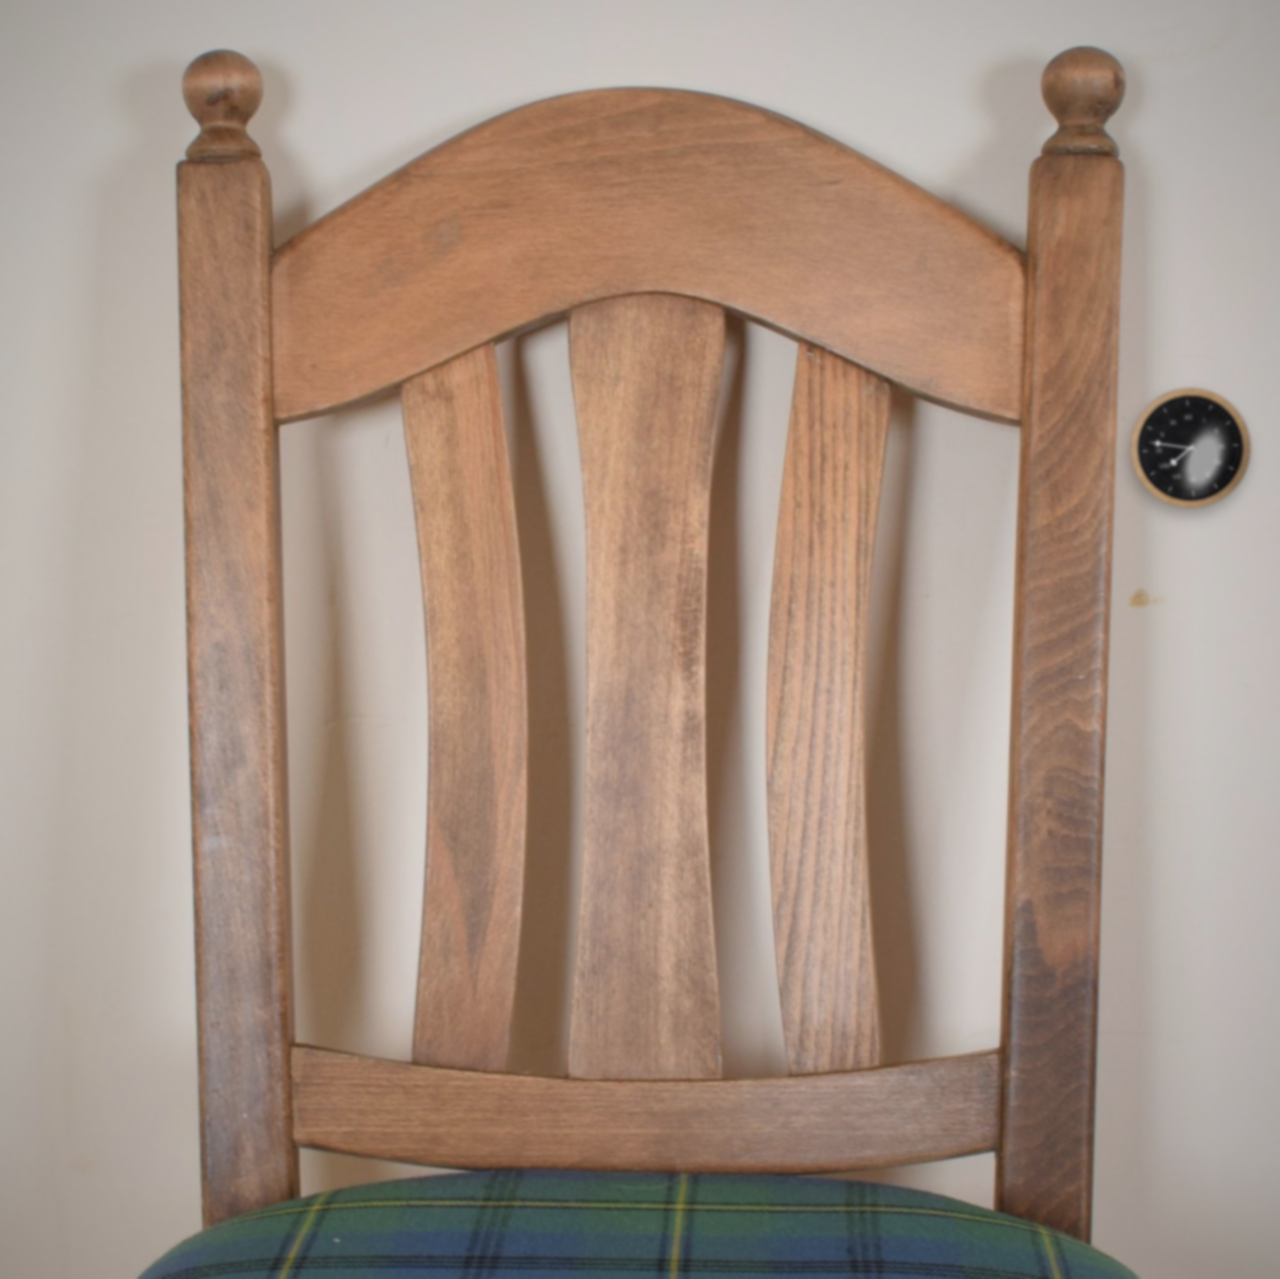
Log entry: 7:47
